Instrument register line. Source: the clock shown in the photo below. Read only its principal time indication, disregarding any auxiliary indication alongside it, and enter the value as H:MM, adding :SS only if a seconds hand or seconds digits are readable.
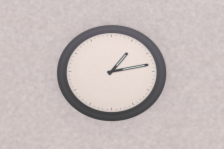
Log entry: 1:13
